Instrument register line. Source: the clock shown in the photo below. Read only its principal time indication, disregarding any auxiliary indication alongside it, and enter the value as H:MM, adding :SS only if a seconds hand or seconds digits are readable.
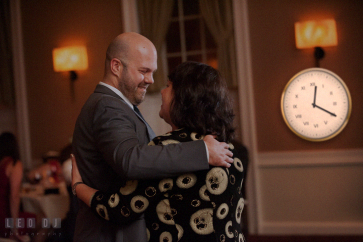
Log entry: 12:20
